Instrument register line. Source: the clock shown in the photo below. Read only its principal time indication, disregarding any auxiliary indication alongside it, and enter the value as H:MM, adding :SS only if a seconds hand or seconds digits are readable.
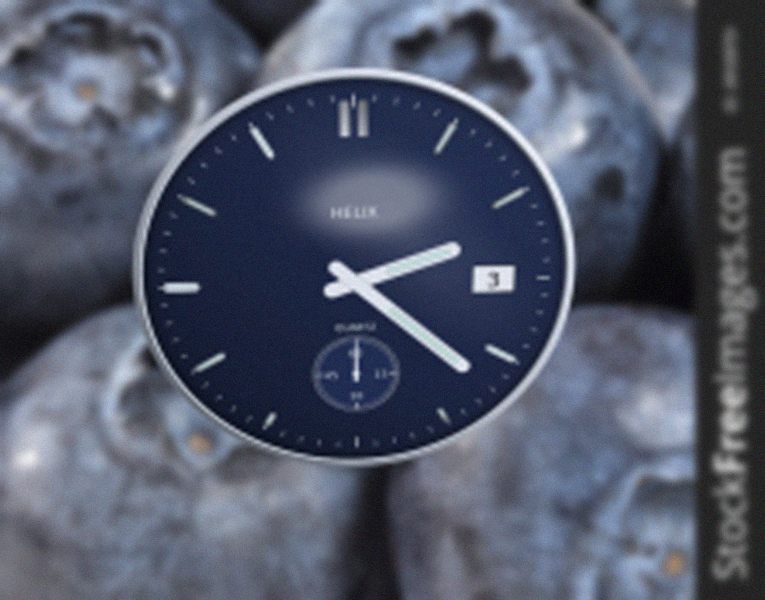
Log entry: 2:22
